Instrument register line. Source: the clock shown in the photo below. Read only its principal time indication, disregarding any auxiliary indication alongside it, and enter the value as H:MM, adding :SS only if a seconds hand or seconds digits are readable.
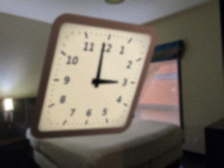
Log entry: 2:59
